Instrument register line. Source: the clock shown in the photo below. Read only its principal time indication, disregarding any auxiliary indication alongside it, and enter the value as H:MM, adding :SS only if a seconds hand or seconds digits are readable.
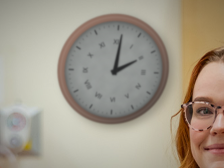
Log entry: 2:01
